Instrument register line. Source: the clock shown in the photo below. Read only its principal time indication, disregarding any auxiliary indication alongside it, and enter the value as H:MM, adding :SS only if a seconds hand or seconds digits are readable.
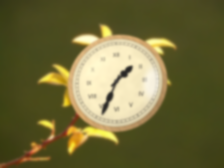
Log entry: 1:34
